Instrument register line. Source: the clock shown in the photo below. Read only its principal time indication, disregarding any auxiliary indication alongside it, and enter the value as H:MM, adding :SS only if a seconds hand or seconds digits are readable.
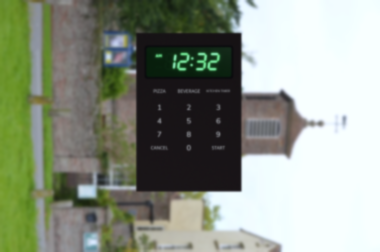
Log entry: 12:32
